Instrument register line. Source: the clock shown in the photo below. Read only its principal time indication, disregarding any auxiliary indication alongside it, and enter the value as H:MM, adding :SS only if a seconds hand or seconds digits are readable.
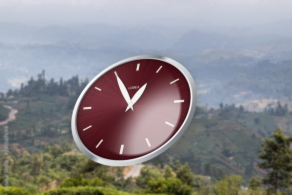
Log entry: 12:55
